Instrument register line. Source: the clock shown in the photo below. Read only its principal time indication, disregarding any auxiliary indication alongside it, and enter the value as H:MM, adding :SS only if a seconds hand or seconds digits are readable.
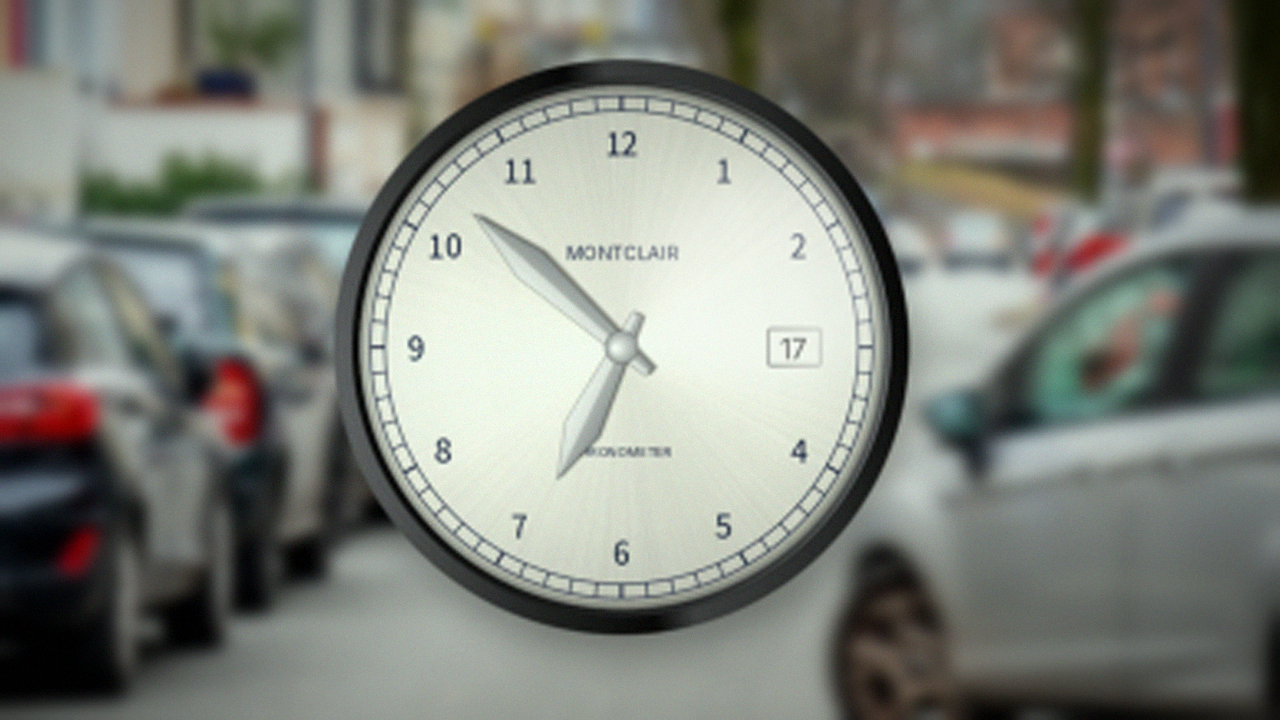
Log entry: 6:52
